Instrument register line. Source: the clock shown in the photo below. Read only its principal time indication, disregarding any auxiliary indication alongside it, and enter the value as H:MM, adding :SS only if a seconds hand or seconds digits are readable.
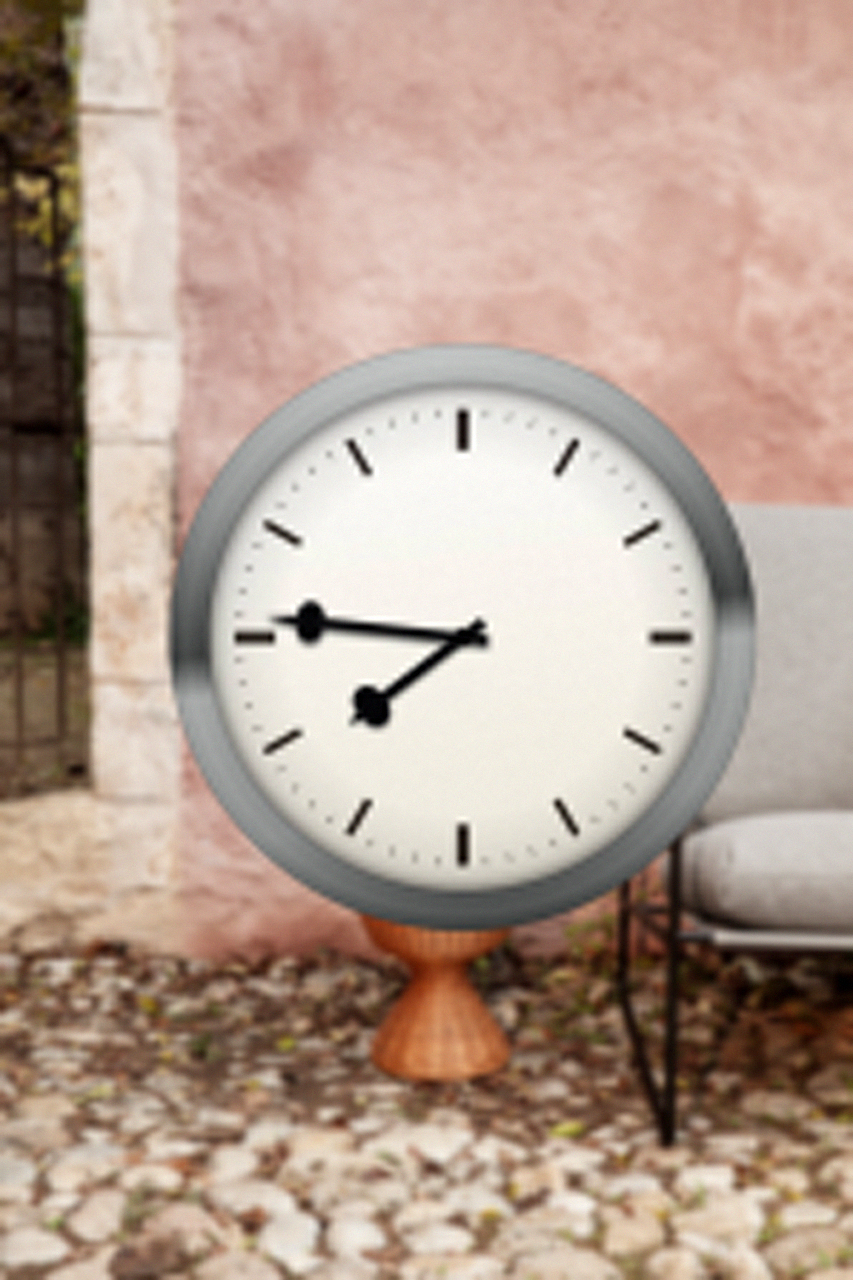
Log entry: 7:46
